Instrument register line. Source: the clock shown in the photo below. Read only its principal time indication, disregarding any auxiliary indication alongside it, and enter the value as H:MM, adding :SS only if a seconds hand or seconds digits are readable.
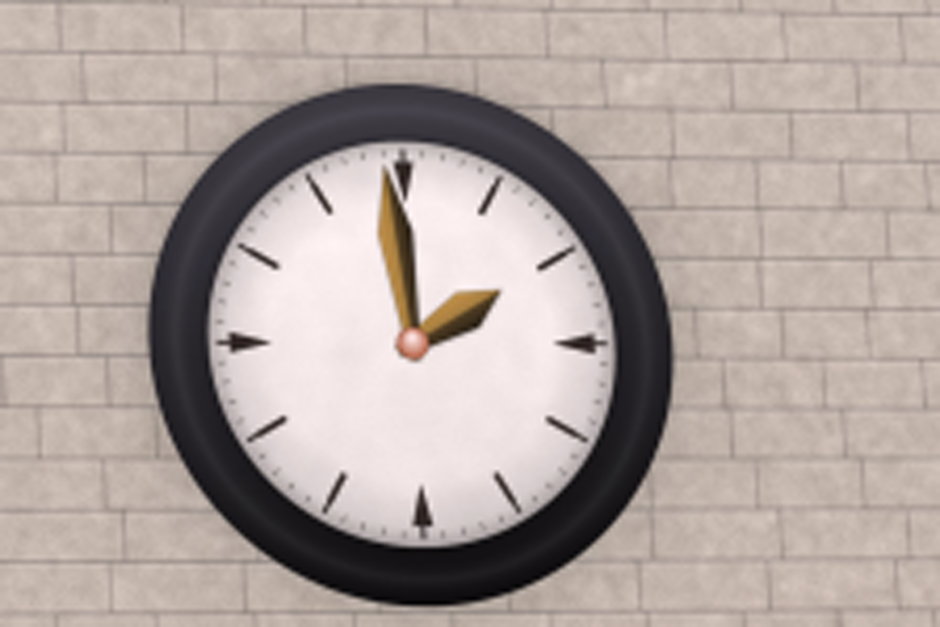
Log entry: 1:59
